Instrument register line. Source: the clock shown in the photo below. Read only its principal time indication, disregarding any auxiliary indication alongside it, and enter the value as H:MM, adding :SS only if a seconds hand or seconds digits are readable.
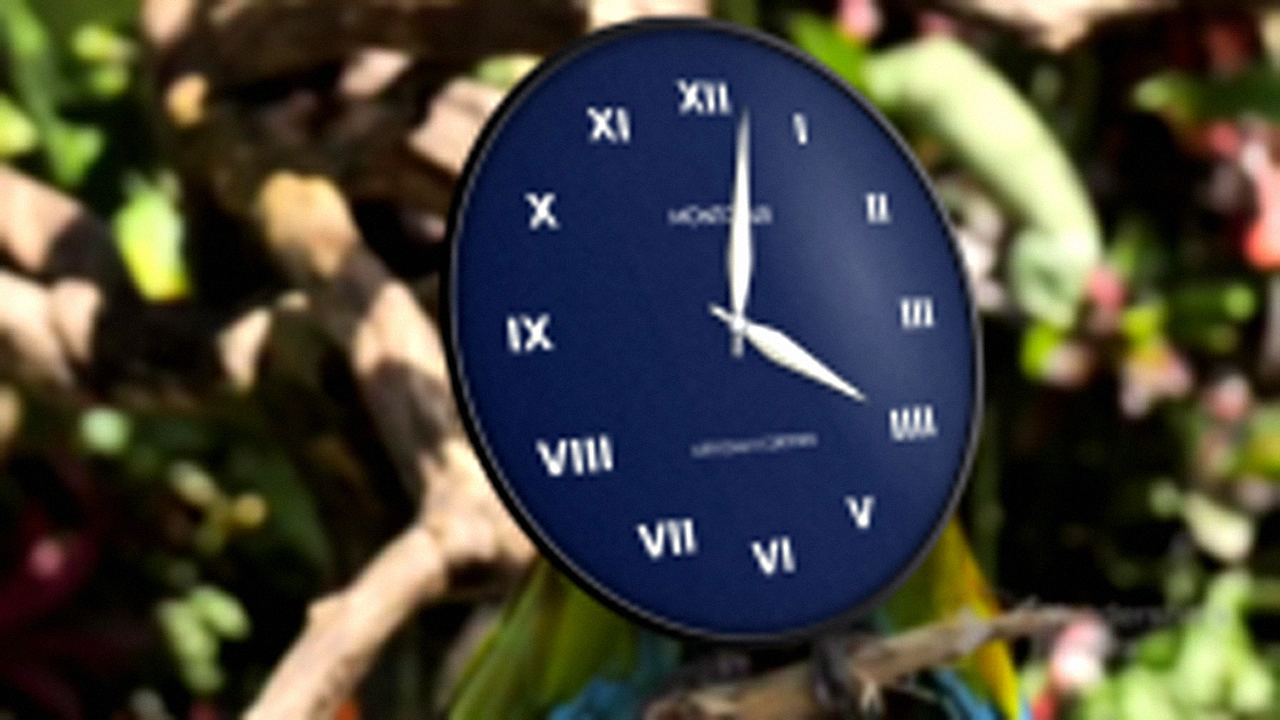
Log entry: 4:02
